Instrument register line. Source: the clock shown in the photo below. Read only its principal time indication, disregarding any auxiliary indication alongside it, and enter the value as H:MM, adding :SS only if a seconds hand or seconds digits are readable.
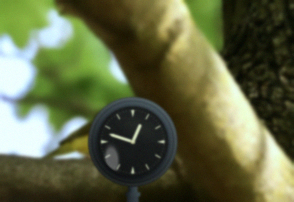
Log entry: 12:48
